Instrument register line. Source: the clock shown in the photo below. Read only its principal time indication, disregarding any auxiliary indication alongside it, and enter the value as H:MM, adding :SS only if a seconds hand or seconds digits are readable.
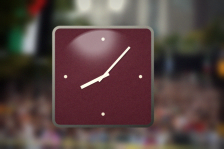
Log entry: 8:07
